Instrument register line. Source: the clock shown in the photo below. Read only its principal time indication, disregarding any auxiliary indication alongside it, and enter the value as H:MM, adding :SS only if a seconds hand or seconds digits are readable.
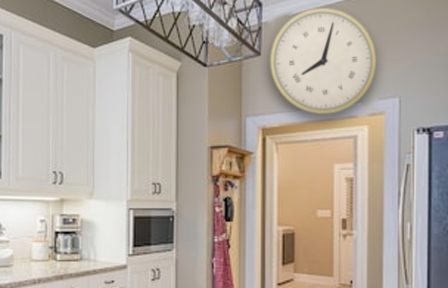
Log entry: 8:03
